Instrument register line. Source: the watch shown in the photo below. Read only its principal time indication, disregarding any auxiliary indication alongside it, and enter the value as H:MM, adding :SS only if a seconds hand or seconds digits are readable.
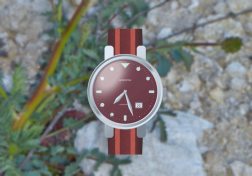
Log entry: 7:27
